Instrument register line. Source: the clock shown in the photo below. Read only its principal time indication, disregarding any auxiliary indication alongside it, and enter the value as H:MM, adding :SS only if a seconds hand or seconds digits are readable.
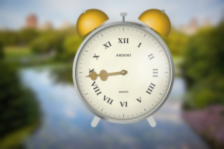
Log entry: 8:44
